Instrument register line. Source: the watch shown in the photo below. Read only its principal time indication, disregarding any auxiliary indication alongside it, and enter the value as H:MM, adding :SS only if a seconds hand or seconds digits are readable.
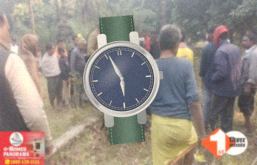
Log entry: 5:56
